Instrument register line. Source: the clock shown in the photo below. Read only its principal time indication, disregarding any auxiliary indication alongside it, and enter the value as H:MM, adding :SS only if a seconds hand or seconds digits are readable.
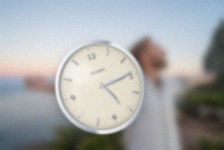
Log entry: 5:14
